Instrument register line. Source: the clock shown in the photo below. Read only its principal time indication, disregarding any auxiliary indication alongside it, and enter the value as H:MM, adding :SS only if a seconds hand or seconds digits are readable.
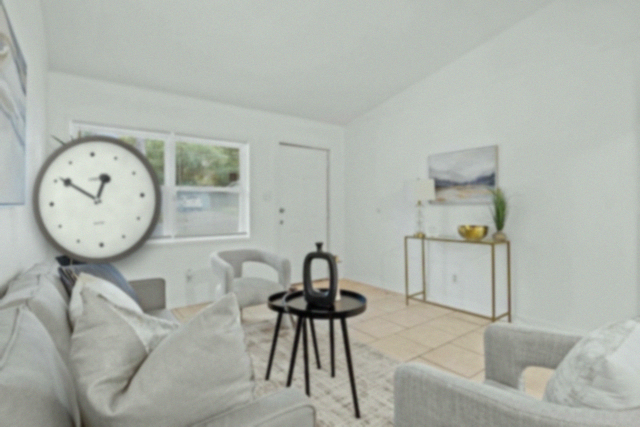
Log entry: 12:51
